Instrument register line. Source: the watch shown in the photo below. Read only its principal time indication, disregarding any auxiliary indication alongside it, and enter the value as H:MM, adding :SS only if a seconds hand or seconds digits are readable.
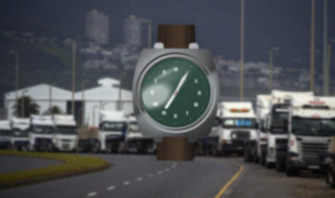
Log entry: 7:05
